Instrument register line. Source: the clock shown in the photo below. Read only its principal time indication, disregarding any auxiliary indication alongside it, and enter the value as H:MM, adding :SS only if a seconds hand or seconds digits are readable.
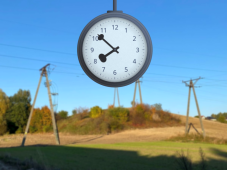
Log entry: 7:52
